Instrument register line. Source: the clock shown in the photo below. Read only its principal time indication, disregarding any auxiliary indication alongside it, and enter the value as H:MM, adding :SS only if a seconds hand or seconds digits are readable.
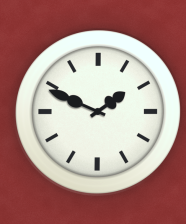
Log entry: 1:49
